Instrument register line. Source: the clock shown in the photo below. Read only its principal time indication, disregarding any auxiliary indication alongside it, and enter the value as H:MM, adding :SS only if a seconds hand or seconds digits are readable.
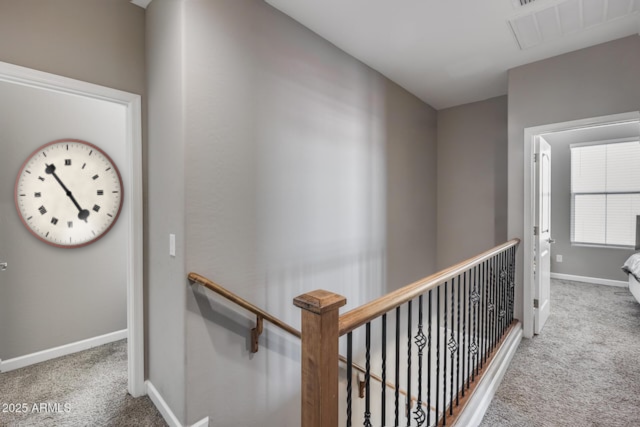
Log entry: 4:54
